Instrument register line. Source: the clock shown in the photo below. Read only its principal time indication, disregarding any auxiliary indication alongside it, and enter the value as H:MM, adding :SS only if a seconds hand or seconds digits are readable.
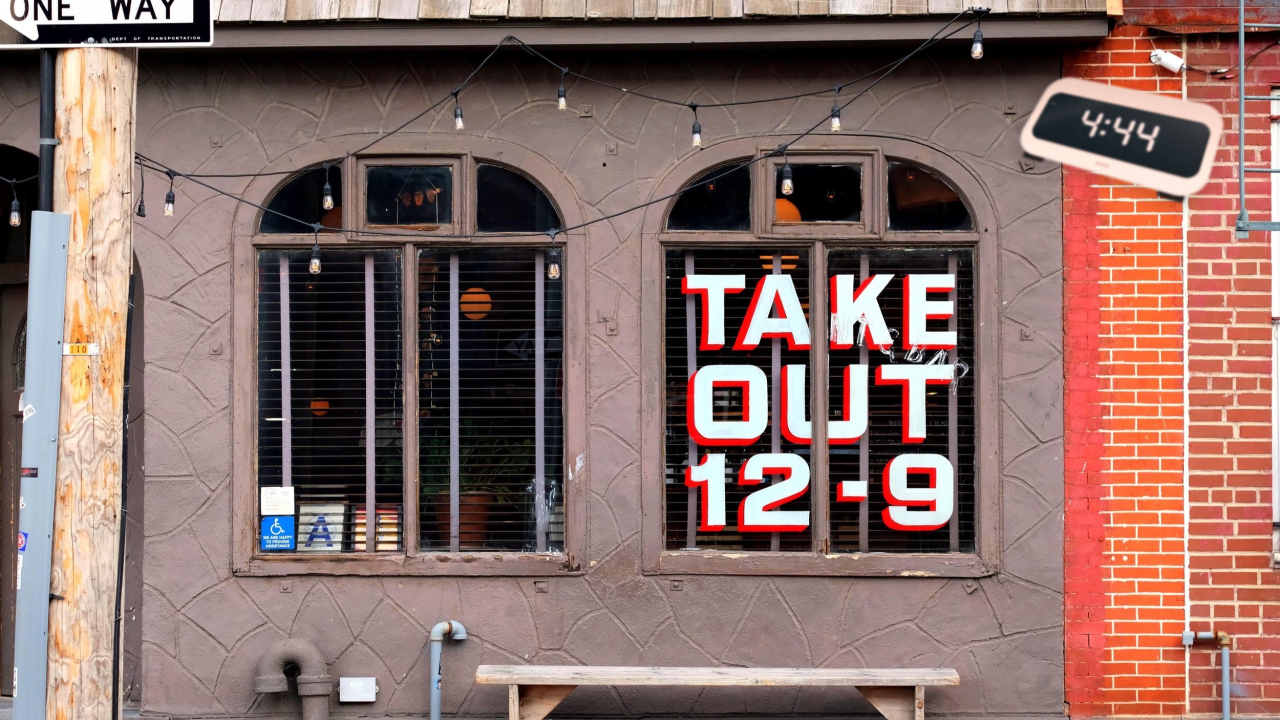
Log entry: 4:44
